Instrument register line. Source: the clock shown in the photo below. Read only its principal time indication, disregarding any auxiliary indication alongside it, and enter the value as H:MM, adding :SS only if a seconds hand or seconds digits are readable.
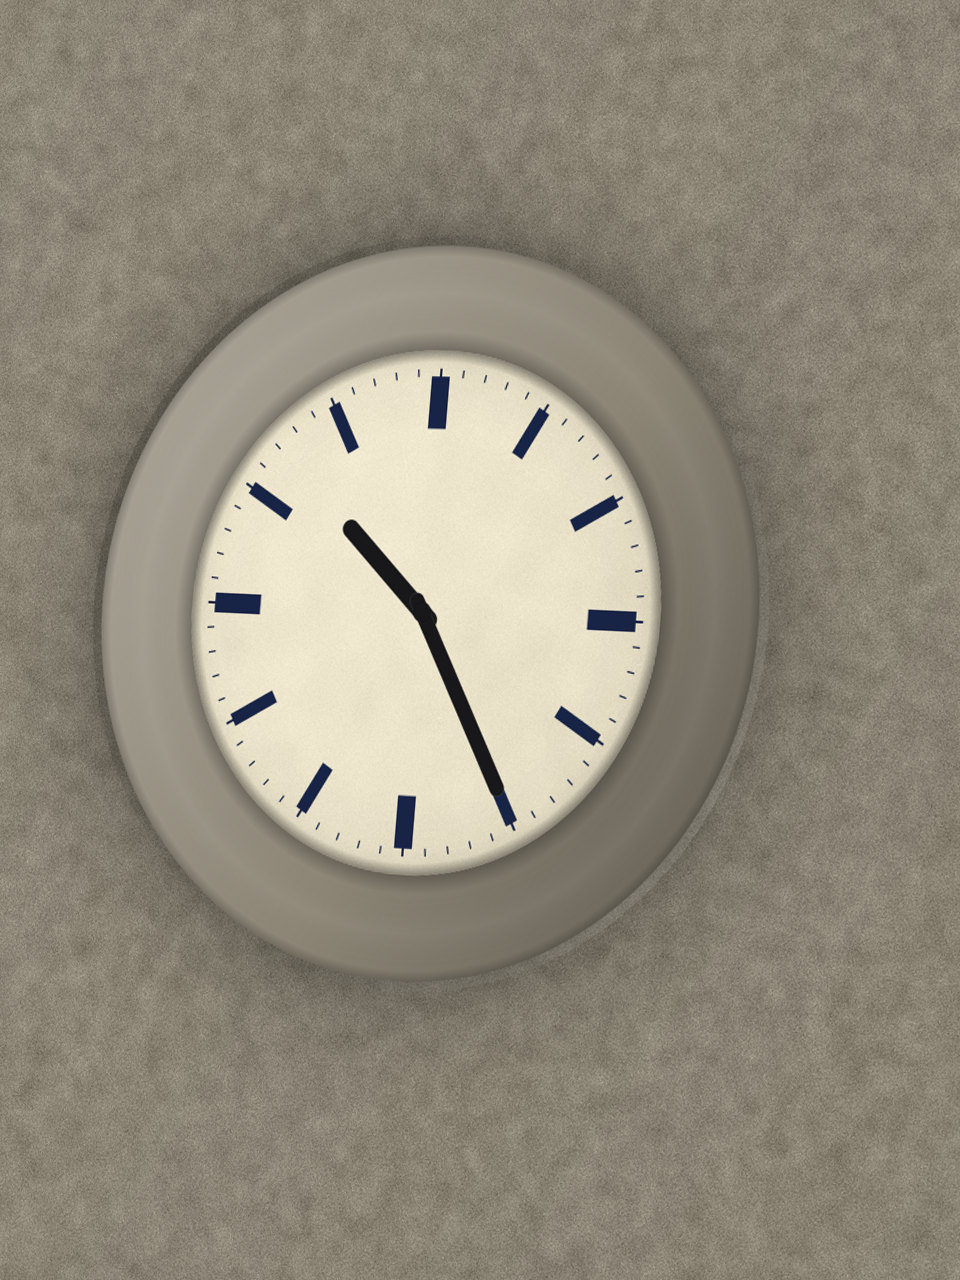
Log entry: 10:25
